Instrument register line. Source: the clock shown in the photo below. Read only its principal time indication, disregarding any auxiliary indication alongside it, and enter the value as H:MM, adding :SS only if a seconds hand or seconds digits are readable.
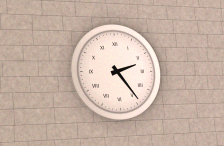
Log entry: 2:24
